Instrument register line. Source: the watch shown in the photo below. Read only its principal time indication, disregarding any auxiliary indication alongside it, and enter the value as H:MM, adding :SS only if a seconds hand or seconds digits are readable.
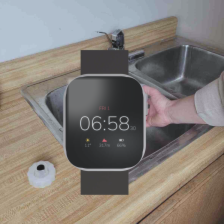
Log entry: 6:58
